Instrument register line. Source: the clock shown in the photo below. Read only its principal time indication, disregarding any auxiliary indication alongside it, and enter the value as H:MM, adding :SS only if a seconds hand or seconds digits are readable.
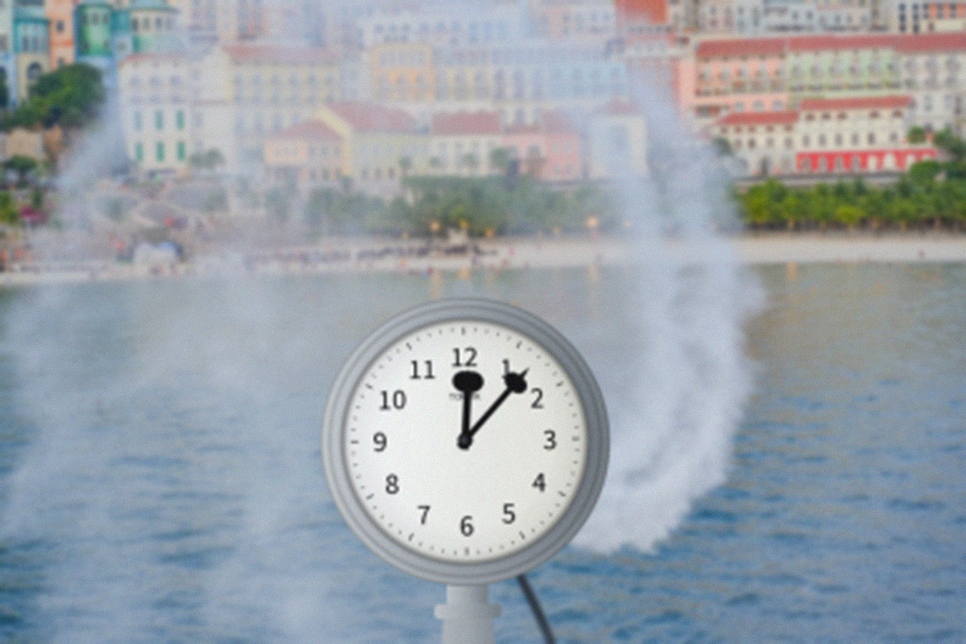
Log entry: 12:07
